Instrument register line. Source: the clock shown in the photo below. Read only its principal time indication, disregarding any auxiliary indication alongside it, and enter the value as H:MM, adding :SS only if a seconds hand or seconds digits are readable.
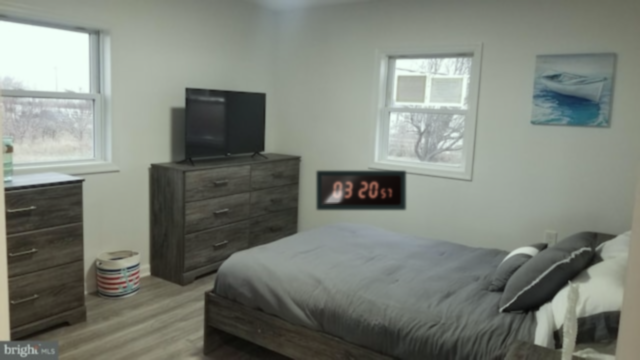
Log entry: 3:20
